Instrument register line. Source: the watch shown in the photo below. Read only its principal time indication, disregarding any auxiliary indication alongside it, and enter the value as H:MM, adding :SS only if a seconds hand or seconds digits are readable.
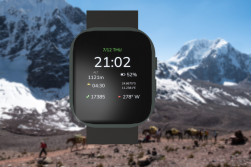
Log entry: 21:02
